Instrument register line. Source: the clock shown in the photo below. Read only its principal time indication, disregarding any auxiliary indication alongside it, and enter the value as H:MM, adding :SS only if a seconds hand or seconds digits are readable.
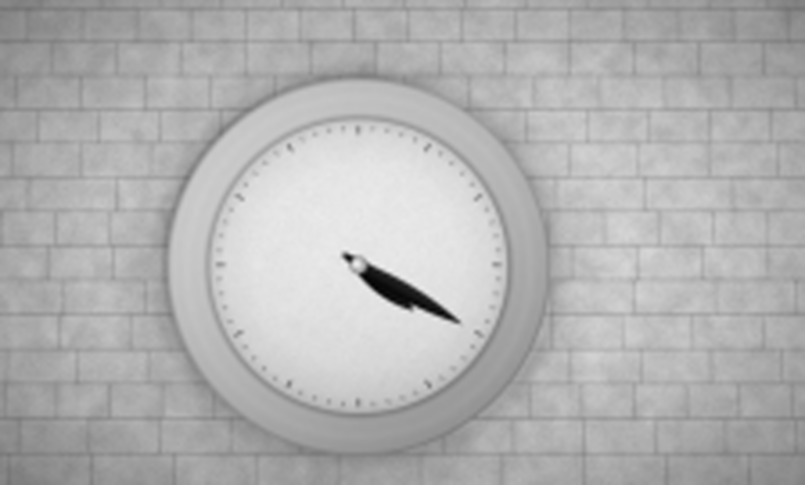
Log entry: 4:20
